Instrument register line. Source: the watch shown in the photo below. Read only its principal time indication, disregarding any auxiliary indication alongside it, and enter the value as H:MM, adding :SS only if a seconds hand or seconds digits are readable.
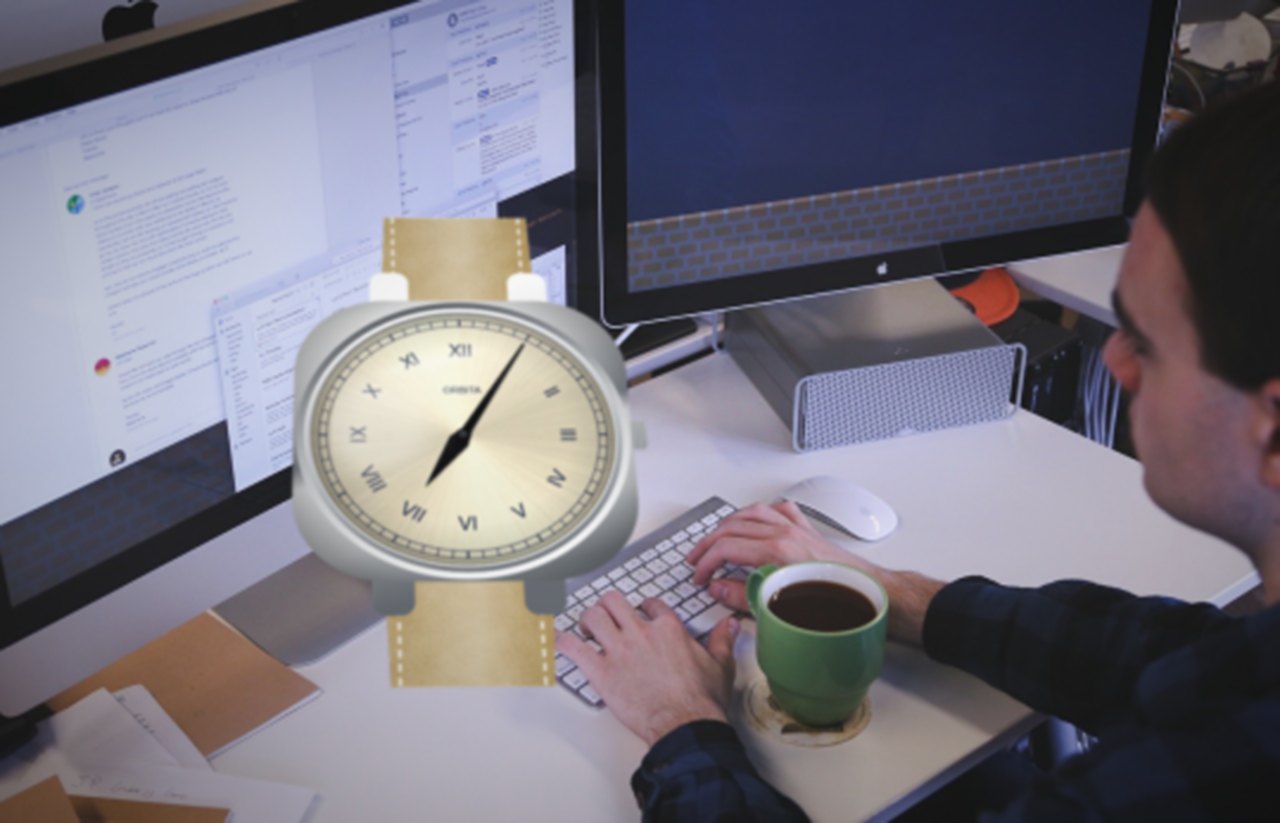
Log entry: 7:05
